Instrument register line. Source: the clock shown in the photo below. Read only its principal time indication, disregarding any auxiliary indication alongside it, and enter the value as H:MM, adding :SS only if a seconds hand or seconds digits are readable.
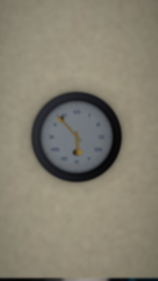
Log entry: 5:53
